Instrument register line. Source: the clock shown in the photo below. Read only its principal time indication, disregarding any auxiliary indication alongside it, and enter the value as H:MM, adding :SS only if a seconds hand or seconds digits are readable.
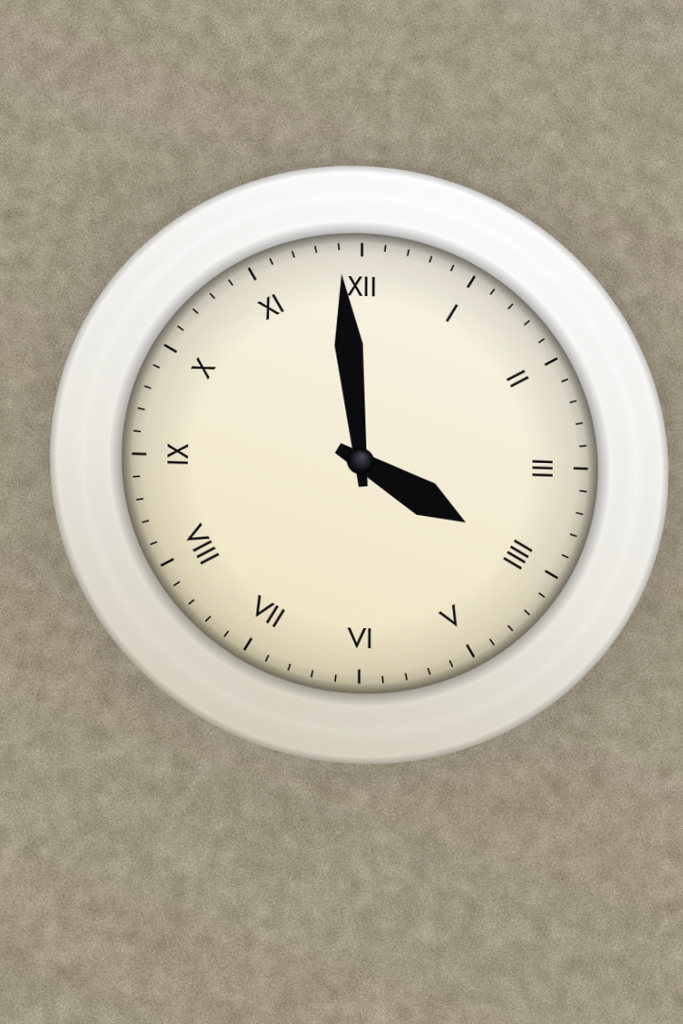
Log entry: 3:59
